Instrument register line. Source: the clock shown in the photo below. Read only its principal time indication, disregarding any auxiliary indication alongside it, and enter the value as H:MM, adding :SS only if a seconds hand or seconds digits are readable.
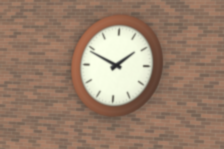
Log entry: 1:49
